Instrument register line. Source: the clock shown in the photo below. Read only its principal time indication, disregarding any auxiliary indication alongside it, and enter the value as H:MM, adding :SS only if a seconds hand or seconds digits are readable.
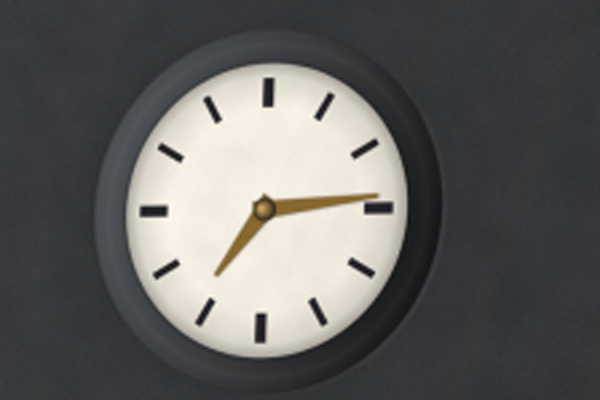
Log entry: 7:14
